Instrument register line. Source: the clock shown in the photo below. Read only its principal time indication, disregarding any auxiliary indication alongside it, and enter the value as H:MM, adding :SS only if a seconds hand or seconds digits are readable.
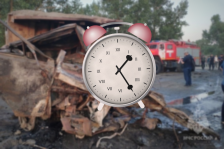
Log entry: 1:25
